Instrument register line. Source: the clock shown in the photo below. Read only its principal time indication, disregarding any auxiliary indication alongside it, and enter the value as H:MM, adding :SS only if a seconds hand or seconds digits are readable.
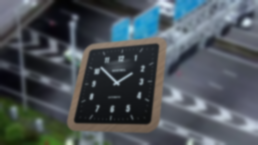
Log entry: 1:52
